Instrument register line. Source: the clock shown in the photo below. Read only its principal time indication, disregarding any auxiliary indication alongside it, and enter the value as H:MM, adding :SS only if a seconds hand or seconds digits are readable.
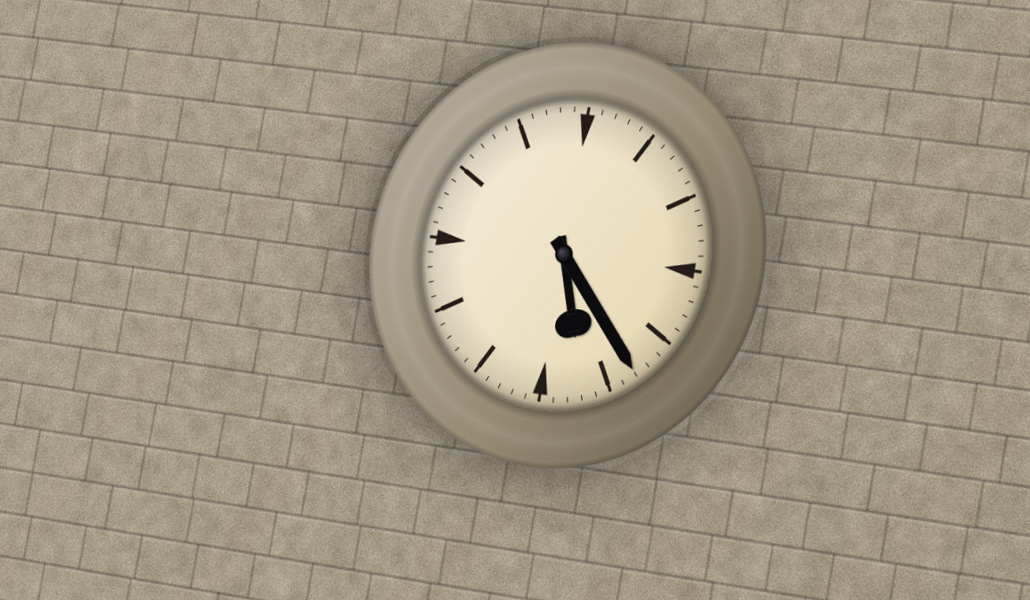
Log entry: 5:23
